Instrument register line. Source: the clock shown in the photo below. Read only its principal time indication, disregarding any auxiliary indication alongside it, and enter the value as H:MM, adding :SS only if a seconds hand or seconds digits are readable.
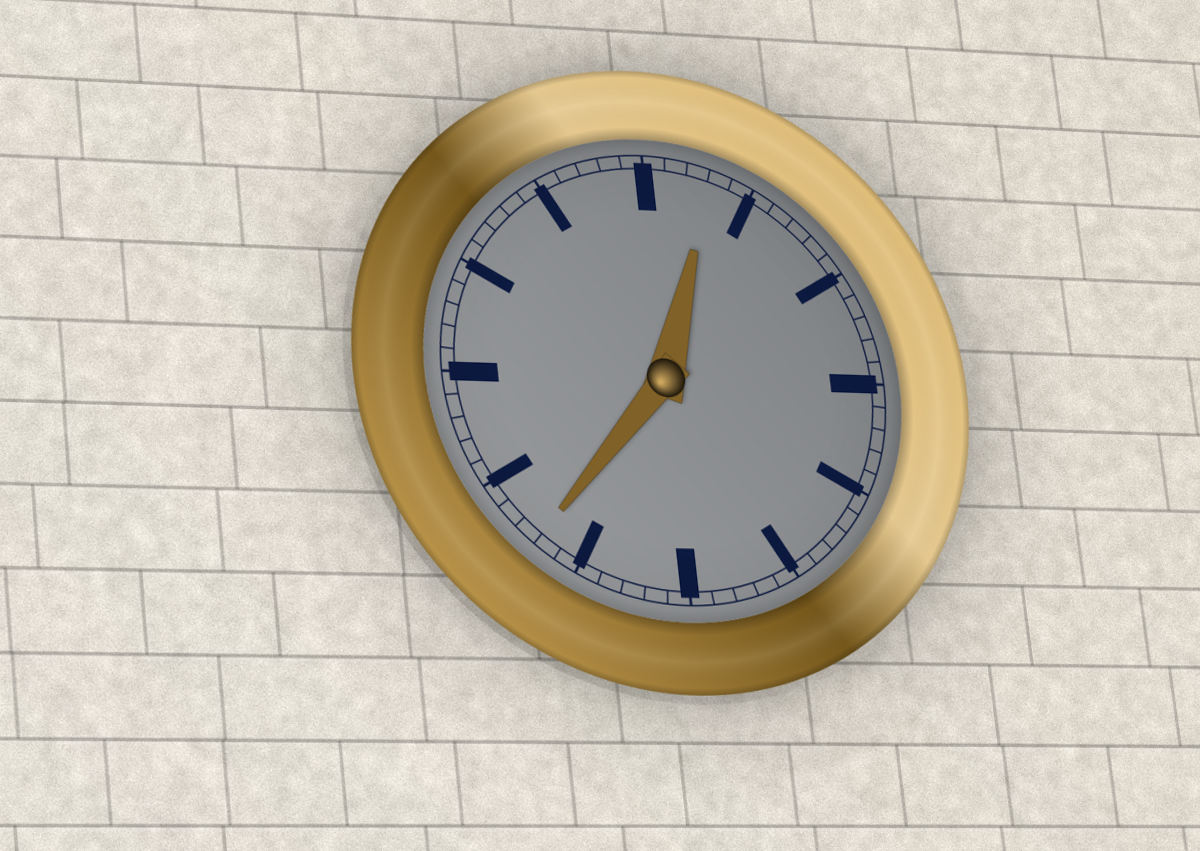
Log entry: 12:37
